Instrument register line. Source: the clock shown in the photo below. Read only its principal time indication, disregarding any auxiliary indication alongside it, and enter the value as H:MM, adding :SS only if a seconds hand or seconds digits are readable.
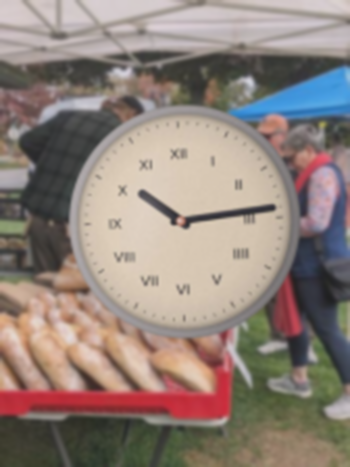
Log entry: 10:14
